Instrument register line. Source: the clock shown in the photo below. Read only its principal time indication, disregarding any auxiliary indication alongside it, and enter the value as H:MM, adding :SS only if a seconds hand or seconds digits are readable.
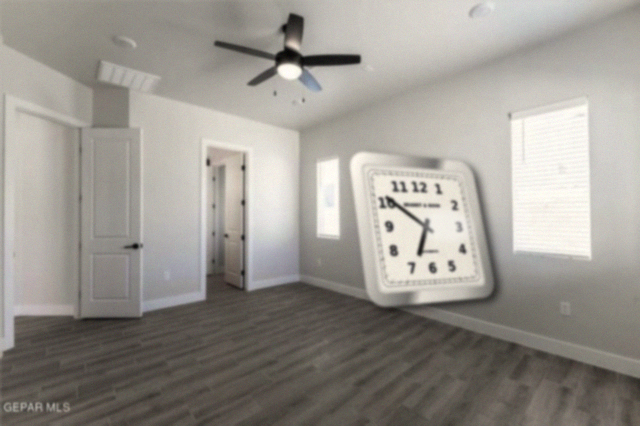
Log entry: 6:51
